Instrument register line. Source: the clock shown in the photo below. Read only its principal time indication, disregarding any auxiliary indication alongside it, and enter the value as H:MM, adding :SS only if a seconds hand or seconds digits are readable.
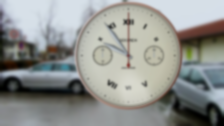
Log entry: 9:54
